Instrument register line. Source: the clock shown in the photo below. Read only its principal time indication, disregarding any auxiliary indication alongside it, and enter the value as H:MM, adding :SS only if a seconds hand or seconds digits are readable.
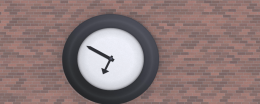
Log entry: 6:50
